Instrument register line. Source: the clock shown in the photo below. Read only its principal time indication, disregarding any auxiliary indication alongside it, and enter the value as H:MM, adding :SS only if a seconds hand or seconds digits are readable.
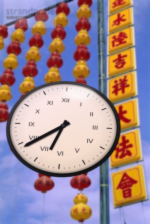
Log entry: 6:39
